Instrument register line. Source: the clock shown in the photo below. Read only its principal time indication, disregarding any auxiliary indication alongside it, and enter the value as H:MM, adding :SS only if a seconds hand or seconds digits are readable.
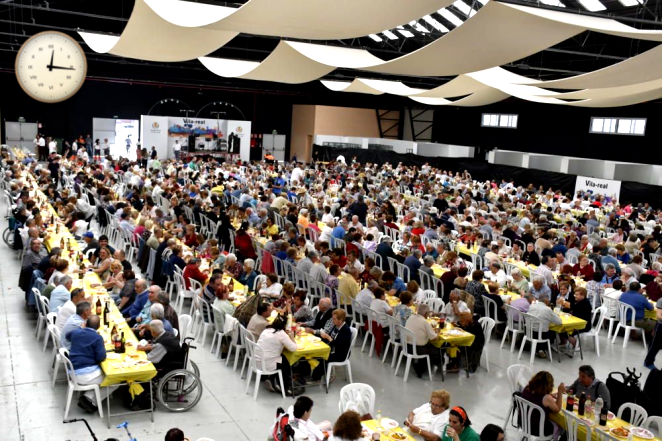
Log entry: 12:16
